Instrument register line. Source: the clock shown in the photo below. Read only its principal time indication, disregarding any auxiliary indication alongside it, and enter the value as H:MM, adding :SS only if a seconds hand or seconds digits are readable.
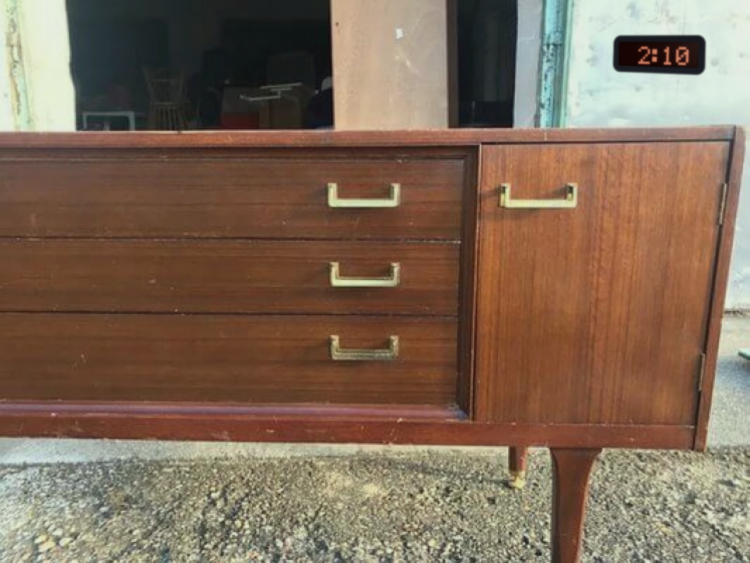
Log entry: 2:10
